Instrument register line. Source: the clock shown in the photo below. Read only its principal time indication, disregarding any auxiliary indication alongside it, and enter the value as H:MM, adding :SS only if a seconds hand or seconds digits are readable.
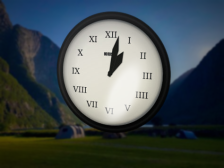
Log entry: 1:02
